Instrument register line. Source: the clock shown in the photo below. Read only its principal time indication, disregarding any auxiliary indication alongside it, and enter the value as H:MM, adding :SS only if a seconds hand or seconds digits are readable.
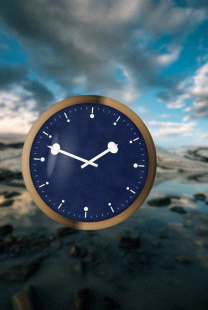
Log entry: 1:48
